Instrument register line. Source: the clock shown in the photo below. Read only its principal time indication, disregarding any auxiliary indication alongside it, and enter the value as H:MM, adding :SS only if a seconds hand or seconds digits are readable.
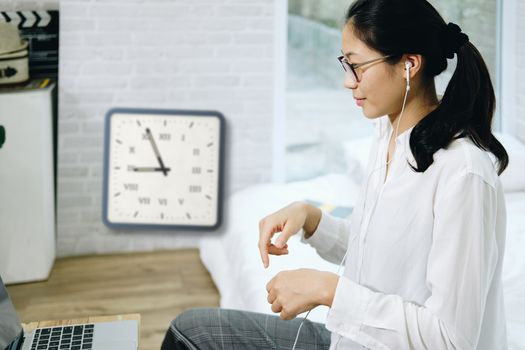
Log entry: 8:56
